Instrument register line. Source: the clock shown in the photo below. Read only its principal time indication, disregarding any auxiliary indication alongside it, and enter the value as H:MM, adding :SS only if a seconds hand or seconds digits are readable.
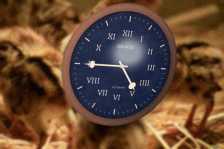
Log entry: 4:45
